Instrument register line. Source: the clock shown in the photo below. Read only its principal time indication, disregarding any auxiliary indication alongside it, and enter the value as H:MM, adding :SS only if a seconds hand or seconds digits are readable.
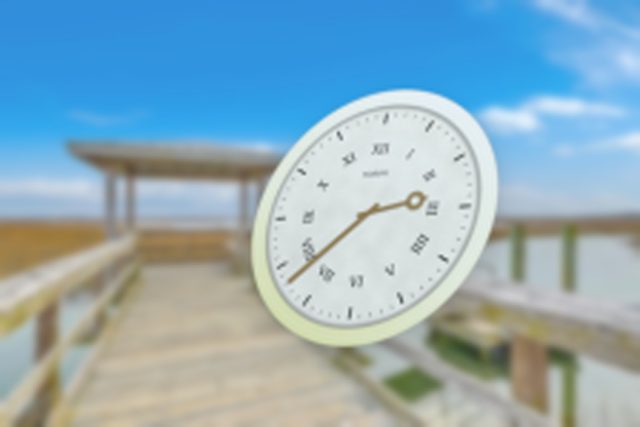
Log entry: 2:38
